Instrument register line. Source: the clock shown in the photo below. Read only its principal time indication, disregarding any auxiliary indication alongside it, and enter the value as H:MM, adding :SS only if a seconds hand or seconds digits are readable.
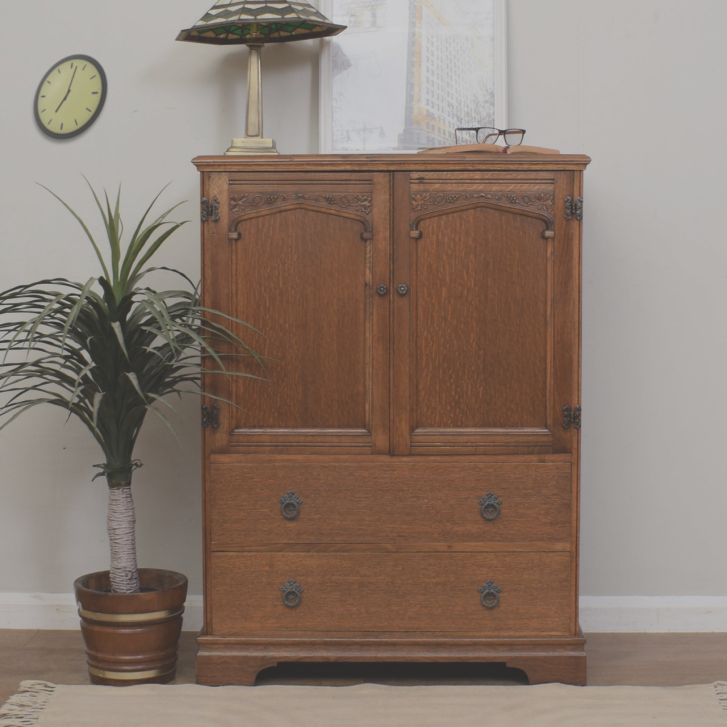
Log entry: 7:02
